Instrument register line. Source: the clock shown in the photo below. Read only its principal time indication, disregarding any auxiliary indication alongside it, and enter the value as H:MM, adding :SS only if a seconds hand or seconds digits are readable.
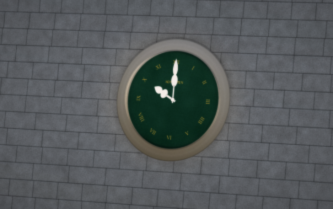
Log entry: 10:00
